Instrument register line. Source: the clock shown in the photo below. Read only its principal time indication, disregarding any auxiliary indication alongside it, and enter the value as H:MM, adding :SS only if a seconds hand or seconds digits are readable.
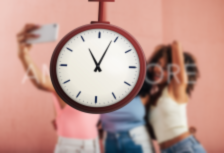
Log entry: 11:04
